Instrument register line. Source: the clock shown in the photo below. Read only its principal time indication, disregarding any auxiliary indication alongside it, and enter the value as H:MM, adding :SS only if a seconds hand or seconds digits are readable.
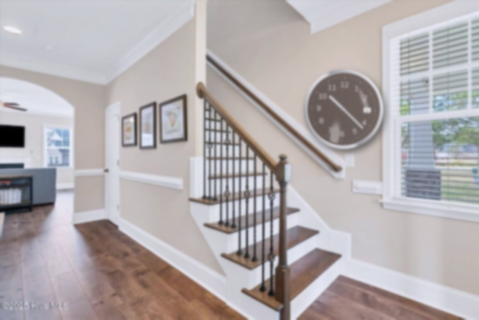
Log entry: 10:22
